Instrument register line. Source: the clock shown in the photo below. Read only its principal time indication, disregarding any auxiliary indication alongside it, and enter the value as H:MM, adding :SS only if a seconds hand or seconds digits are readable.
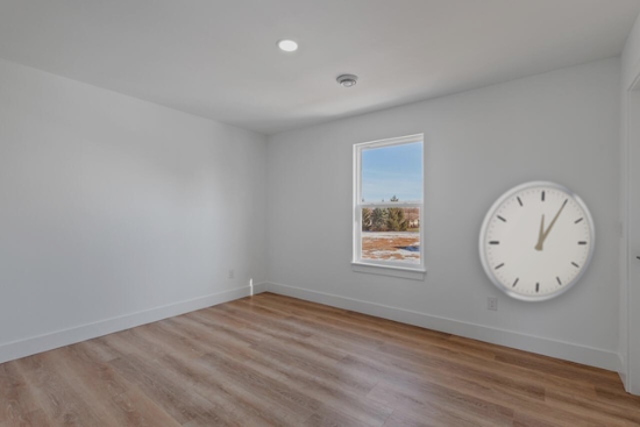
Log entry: 12:05
